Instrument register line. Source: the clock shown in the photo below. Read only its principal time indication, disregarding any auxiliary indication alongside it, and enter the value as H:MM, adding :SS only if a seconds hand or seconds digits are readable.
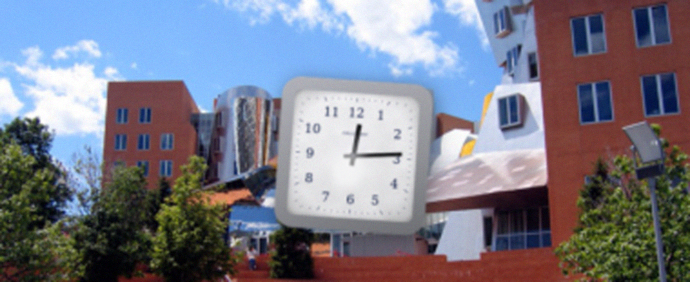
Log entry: 12:14
